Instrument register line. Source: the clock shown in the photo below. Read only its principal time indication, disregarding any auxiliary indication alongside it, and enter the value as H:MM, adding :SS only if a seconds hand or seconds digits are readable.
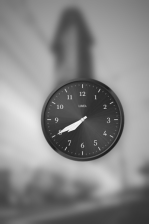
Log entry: 7:40
